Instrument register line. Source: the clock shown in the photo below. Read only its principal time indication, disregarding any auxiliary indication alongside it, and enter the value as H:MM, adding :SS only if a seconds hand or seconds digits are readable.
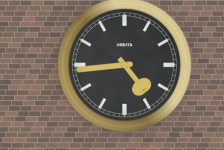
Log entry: 4:44
